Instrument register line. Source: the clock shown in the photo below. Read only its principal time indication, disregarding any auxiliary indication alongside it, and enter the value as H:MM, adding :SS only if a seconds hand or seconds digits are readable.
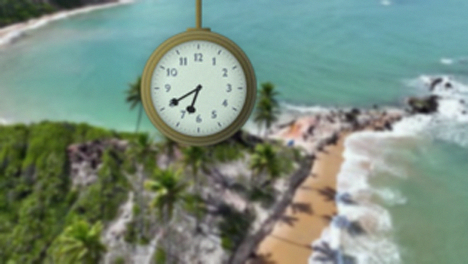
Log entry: 6:40
